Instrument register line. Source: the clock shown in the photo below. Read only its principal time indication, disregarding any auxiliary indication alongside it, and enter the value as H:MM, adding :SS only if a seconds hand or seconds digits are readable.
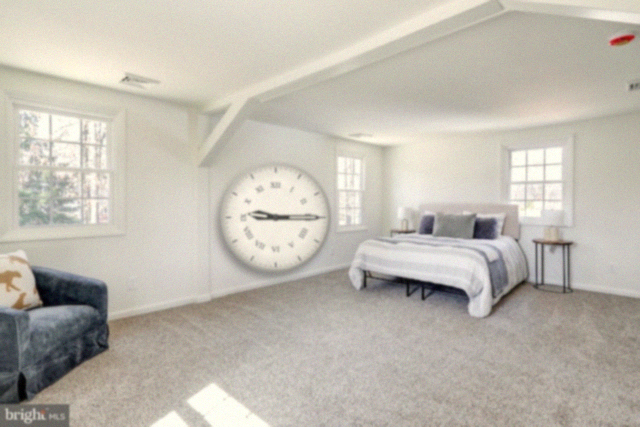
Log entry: 9:15
